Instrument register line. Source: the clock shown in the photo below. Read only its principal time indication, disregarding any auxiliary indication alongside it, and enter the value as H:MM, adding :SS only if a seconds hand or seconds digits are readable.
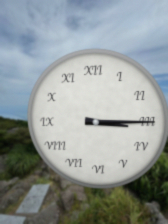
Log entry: 3:15
